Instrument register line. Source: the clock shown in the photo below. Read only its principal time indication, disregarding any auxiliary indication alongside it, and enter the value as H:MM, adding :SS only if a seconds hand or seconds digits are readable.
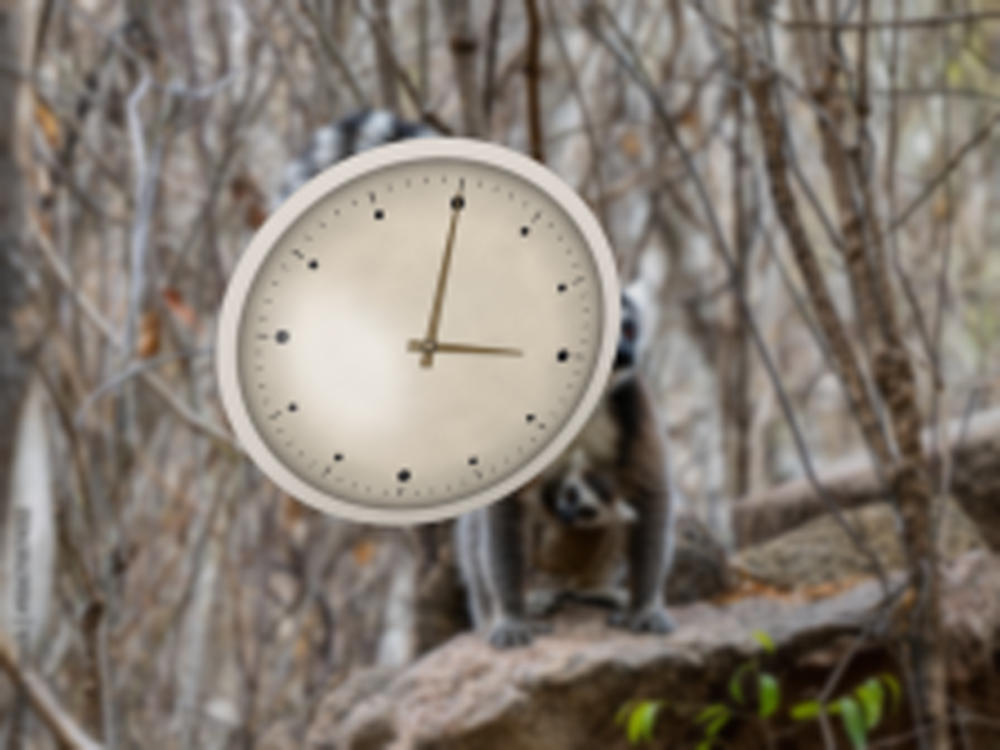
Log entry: 3:00
